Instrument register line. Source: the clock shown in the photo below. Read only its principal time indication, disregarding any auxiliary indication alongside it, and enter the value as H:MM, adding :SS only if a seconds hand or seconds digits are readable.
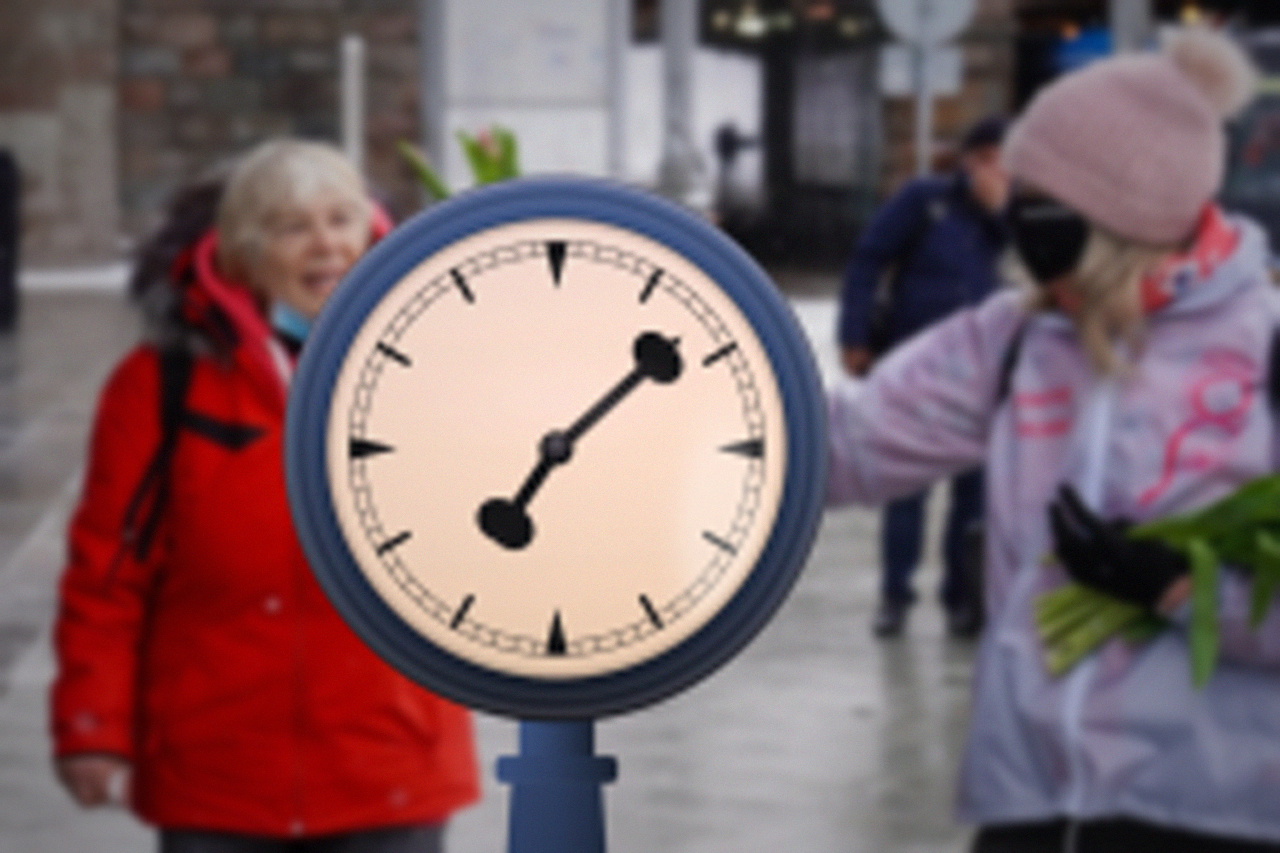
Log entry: 7:08
